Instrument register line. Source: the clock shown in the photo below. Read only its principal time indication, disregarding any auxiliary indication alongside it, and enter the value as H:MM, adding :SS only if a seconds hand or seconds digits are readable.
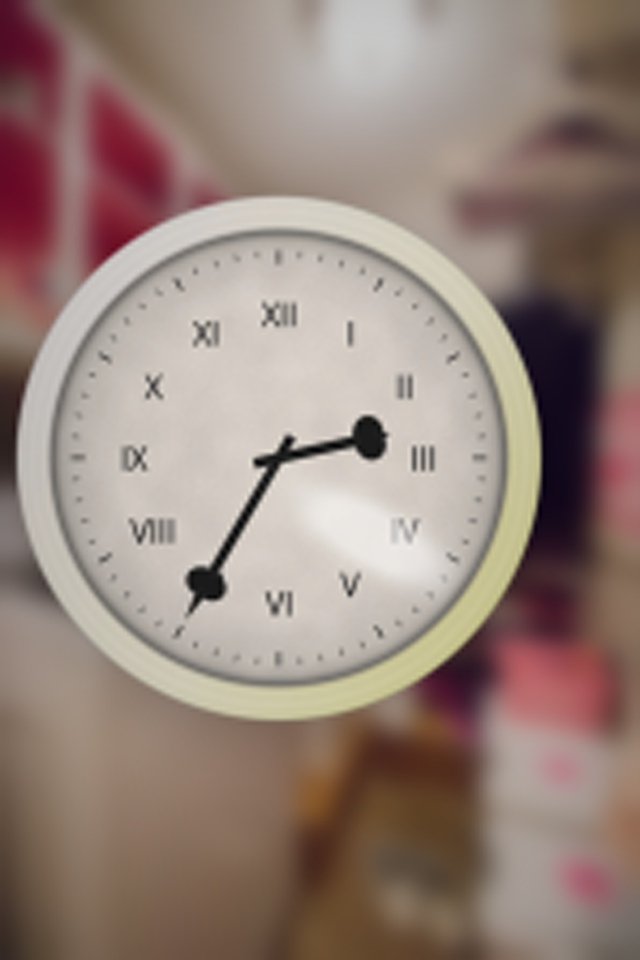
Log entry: 2:35
